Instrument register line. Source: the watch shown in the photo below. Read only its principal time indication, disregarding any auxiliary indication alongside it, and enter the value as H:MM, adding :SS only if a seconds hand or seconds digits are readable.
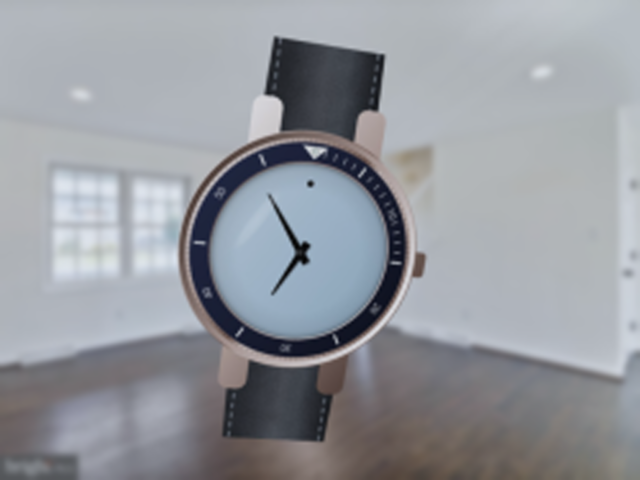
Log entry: 6:54
